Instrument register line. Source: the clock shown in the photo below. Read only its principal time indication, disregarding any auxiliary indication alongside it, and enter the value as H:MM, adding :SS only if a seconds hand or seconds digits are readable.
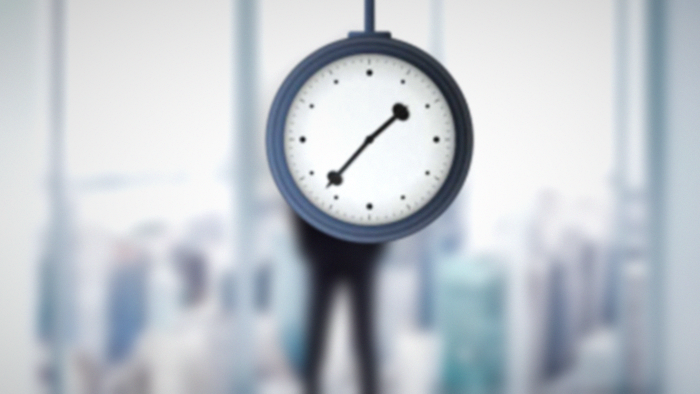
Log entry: 1:37
